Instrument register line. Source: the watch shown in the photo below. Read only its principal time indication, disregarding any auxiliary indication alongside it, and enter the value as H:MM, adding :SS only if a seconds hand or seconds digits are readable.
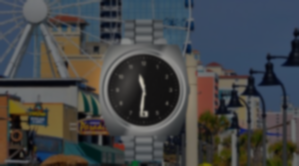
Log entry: 11:31
